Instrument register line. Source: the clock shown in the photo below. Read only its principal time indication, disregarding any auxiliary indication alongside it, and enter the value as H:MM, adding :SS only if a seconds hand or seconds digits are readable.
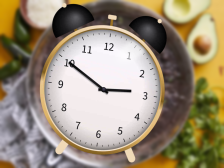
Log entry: 2:50
